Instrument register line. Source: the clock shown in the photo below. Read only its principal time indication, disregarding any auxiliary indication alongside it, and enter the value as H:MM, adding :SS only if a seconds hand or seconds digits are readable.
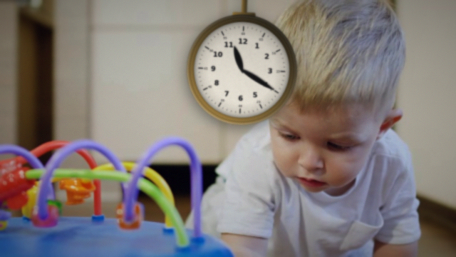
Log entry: 11:20
